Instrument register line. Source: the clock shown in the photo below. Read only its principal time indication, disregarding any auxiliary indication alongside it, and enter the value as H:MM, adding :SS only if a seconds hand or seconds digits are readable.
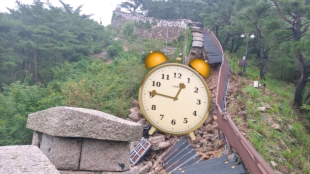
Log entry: 12:46
